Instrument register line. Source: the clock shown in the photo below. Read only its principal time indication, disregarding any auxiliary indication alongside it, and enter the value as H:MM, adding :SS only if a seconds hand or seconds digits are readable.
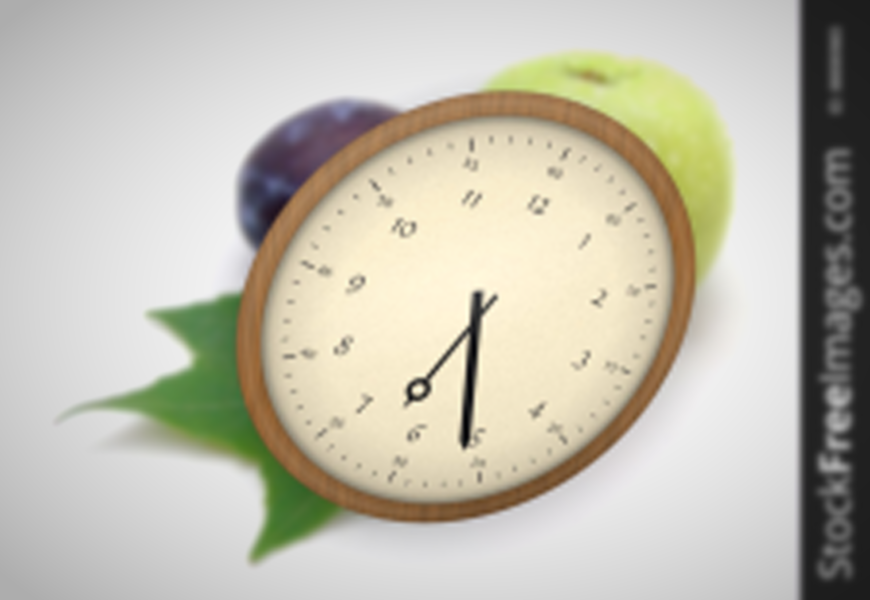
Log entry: 6:26
